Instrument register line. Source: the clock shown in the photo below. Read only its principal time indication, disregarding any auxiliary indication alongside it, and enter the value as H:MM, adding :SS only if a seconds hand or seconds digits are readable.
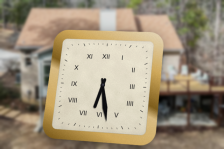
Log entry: 6:28
